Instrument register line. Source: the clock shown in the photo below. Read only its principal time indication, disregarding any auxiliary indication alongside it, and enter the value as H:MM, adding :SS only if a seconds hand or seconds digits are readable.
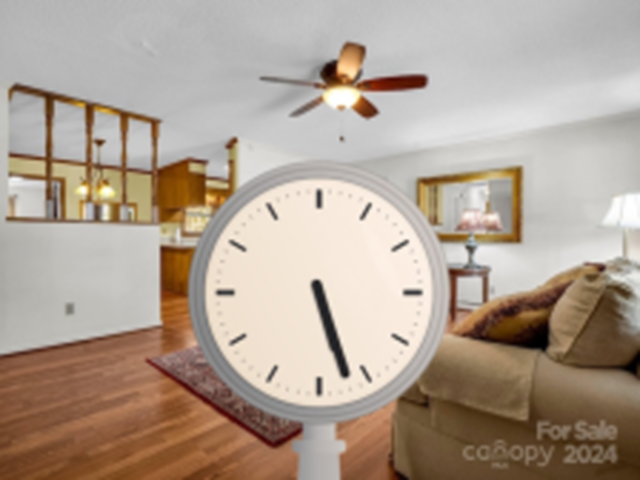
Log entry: 5:27
